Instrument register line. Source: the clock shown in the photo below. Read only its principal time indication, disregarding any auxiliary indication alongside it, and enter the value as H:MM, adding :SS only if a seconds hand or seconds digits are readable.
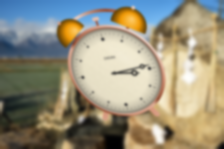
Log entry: 3:14
